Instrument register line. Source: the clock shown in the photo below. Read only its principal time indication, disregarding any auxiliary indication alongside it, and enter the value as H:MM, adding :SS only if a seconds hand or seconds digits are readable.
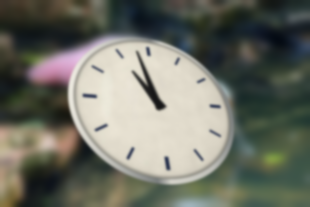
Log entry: 10:58
